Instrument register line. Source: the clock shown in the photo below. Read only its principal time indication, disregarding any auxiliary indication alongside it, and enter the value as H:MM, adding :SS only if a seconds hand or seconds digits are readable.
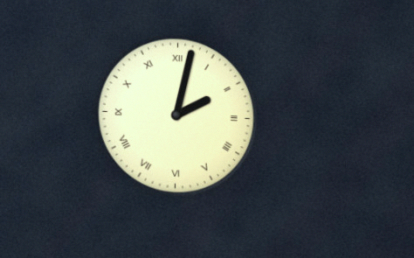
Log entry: 2:02
